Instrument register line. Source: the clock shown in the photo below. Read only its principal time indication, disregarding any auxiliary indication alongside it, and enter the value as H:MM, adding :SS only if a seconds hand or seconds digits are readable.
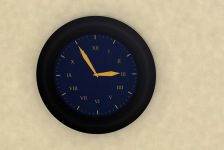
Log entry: 2:55
